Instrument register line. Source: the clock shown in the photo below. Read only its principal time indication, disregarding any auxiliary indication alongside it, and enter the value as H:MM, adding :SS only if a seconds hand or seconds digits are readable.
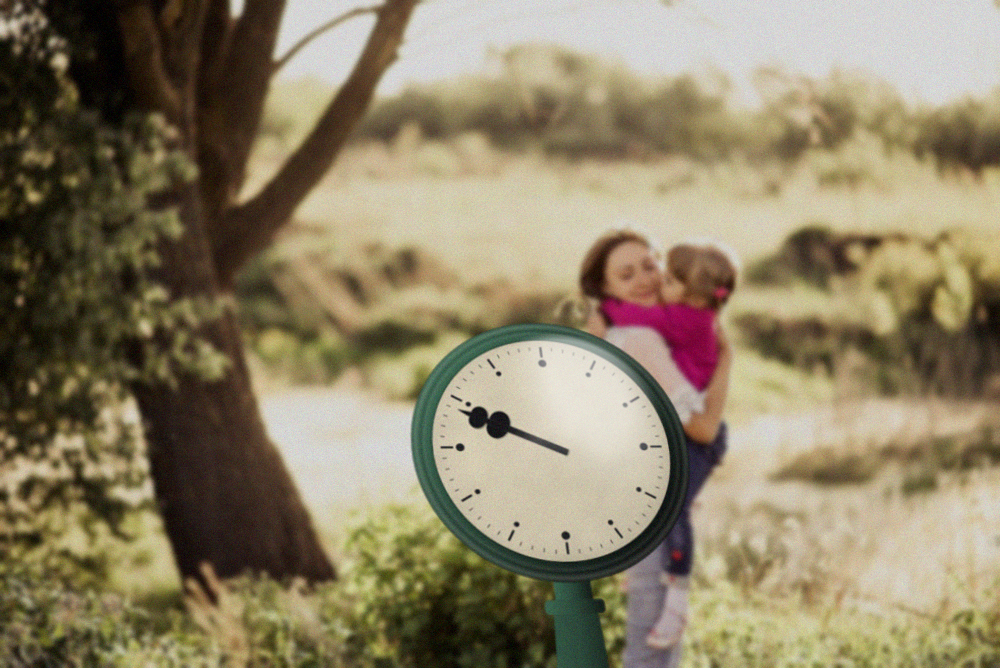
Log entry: 9:49
